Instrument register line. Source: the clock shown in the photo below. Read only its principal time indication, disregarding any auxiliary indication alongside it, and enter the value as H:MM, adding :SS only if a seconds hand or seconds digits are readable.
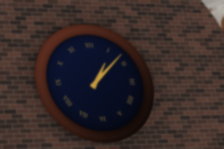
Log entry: 1:08
